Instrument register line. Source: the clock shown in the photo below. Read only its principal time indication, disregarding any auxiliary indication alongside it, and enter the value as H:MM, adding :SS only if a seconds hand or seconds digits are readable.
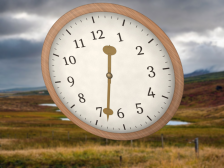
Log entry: 12:33
